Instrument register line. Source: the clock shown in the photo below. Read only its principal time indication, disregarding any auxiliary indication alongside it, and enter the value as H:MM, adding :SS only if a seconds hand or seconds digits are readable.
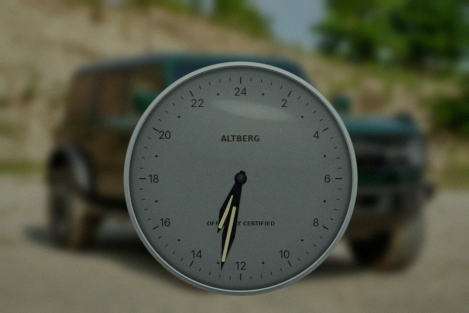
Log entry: 13:32
